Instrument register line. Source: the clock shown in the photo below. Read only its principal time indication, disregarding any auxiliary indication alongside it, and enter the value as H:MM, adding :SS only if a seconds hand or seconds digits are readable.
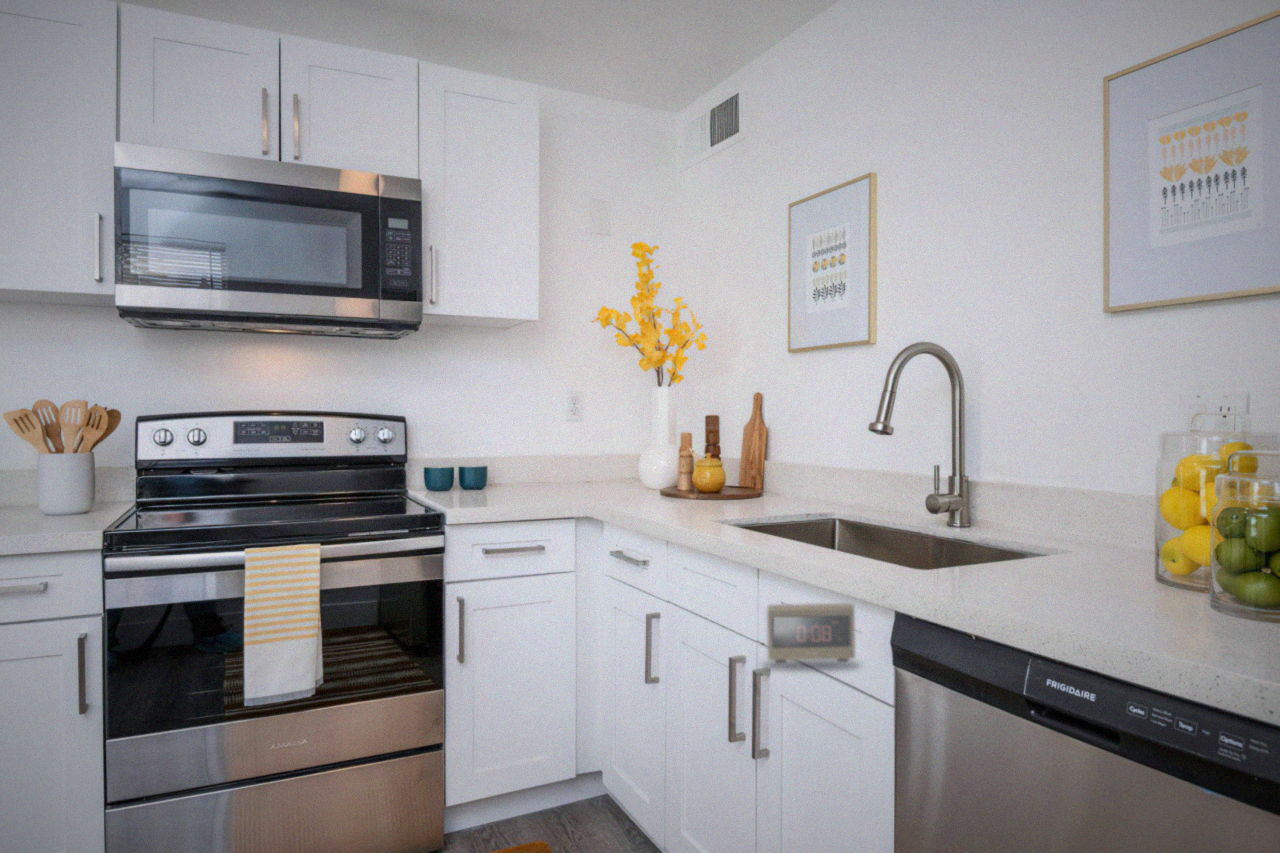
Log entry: 0:08
